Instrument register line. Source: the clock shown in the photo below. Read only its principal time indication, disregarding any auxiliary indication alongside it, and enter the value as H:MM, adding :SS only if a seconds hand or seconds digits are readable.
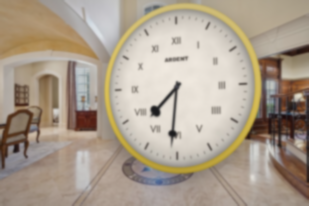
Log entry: 7:31
